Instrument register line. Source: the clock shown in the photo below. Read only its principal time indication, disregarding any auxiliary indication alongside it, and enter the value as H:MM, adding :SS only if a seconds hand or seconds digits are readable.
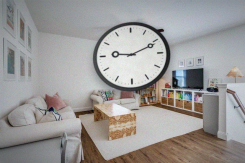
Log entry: 9:11
